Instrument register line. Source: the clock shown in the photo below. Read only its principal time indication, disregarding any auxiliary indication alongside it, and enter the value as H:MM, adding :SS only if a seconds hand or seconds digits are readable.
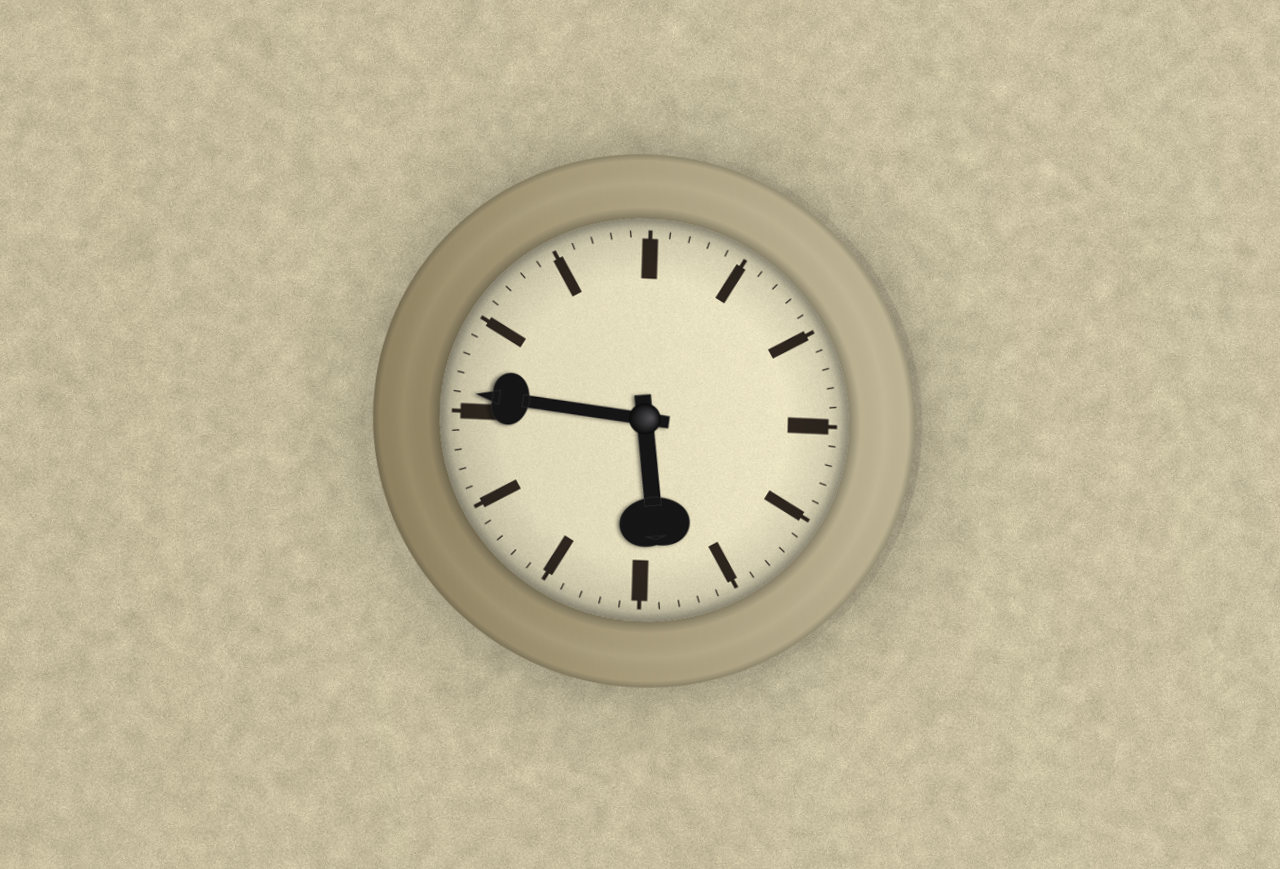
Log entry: 5:46
